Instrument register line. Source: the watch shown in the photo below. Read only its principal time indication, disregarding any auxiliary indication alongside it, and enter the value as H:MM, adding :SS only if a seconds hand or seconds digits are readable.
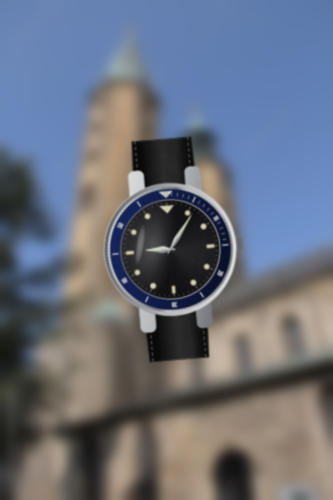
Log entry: 9:06
